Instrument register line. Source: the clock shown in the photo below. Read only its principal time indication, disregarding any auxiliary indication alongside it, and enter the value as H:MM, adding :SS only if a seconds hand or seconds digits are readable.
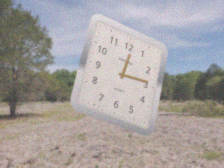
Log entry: 12:14
